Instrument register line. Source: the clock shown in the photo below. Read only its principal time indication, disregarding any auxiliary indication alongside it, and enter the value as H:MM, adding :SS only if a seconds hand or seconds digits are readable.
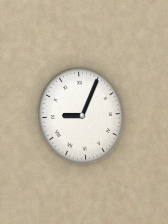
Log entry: 9:05
